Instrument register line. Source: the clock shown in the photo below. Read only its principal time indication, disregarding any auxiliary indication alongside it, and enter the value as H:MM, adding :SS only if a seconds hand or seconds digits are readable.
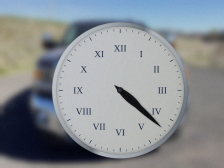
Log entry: 4:22
